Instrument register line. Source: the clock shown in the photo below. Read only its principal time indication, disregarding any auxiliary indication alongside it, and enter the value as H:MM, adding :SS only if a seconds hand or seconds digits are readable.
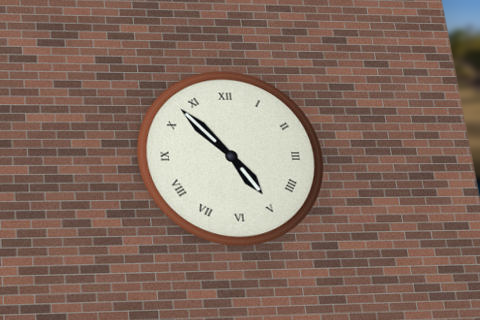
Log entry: 4:53
